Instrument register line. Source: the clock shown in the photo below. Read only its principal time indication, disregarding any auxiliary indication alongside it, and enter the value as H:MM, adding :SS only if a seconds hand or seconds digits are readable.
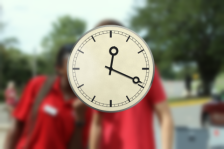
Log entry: 12:19
